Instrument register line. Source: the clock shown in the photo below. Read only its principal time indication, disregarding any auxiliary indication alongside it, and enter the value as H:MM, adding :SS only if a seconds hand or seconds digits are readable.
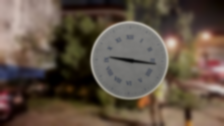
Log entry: 9:16
